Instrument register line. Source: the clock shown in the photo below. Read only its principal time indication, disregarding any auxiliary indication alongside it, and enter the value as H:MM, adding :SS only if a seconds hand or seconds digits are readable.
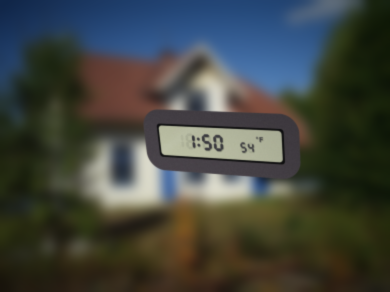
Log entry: 1:50
